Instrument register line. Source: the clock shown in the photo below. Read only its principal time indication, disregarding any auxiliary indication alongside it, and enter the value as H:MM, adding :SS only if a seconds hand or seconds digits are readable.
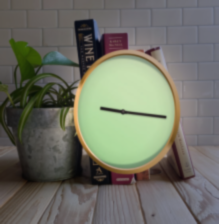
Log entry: 9:16
